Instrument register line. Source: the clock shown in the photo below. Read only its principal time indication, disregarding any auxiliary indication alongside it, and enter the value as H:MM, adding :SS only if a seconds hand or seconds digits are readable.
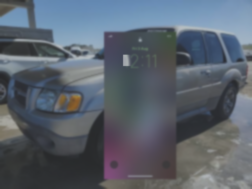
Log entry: 12:11
